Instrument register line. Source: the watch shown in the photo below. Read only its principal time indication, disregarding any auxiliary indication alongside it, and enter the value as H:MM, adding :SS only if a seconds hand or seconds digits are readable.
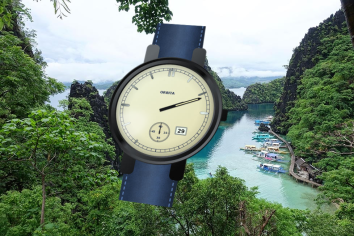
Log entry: 2:11
